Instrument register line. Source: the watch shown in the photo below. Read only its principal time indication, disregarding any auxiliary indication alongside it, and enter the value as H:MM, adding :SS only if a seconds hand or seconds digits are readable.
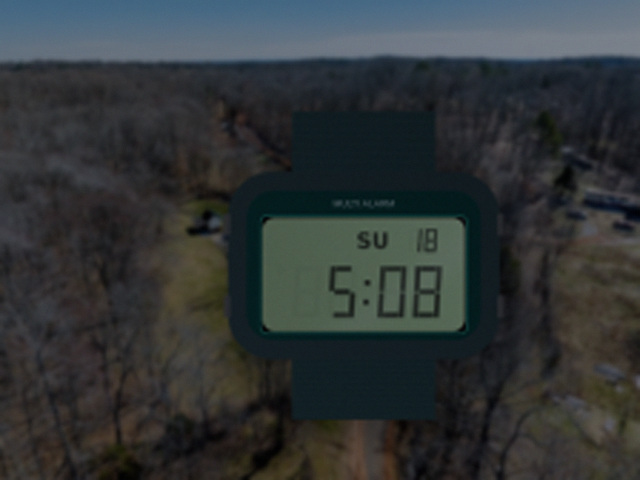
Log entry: 5:08
